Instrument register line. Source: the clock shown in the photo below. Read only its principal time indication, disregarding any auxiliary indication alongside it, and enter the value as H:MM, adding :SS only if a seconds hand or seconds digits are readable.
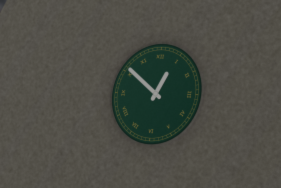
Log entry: 12:51
